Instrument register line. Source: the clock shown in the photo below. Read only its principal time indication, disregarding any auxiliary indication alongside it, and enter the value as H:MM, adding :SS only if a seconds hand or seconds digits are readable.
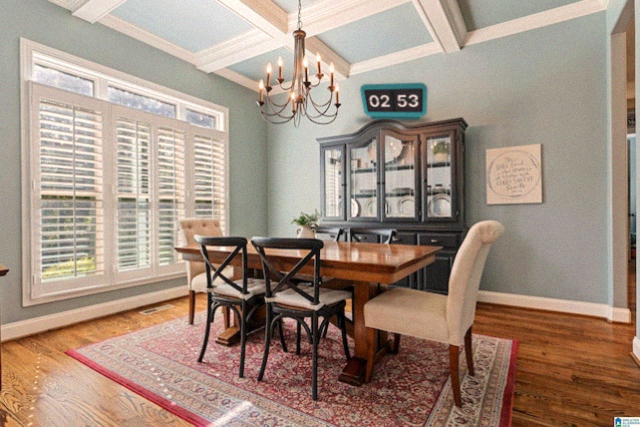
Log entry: 2:53
